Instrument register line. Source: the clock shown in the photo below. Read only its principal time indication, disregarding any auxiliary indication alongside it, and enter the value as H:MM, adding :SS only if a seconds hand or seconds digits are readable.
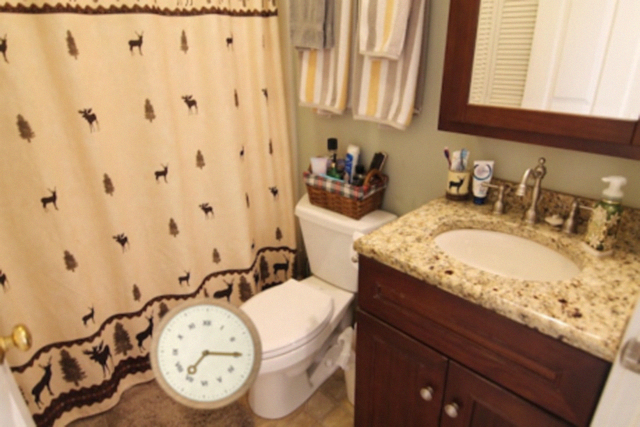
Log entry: 7:15
